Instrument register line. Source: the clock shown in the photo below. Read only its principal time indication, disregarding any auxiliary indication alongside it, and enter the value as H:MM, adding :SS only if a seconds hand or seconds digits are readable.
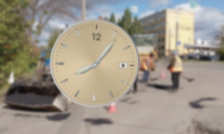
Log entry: 8:06
